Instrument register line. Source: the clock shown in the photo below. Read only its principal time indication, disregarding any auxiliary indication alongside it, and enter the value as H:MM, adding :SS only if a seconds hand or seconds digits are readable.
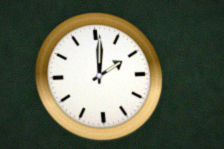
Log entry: 2:01
